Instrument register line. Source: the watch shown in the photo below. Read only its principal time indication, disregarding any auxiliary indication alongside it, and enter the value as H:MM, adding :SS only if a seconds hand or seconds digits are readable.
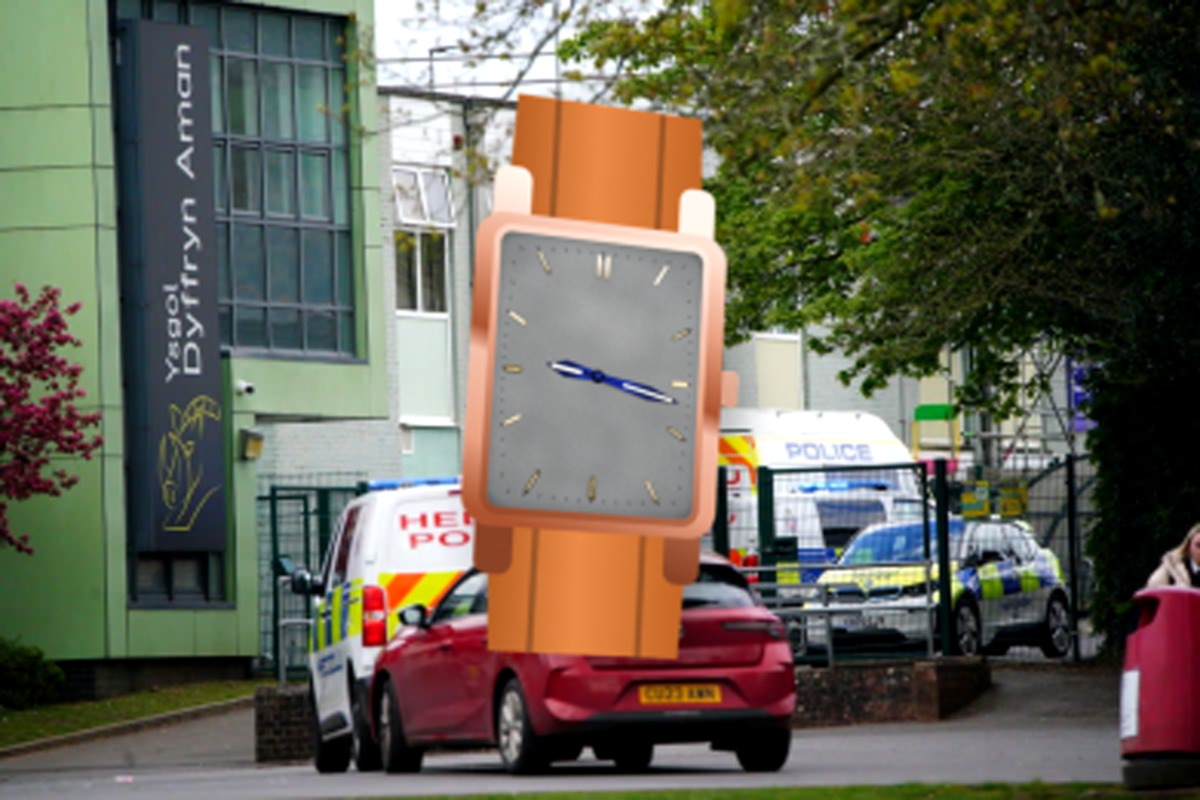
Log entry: 9:17
